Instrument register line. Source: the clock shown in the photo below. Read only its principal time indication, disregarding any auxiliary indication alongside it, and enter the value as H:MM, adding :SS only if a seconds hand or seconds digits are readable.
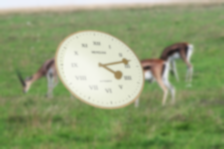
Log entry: 4:13
